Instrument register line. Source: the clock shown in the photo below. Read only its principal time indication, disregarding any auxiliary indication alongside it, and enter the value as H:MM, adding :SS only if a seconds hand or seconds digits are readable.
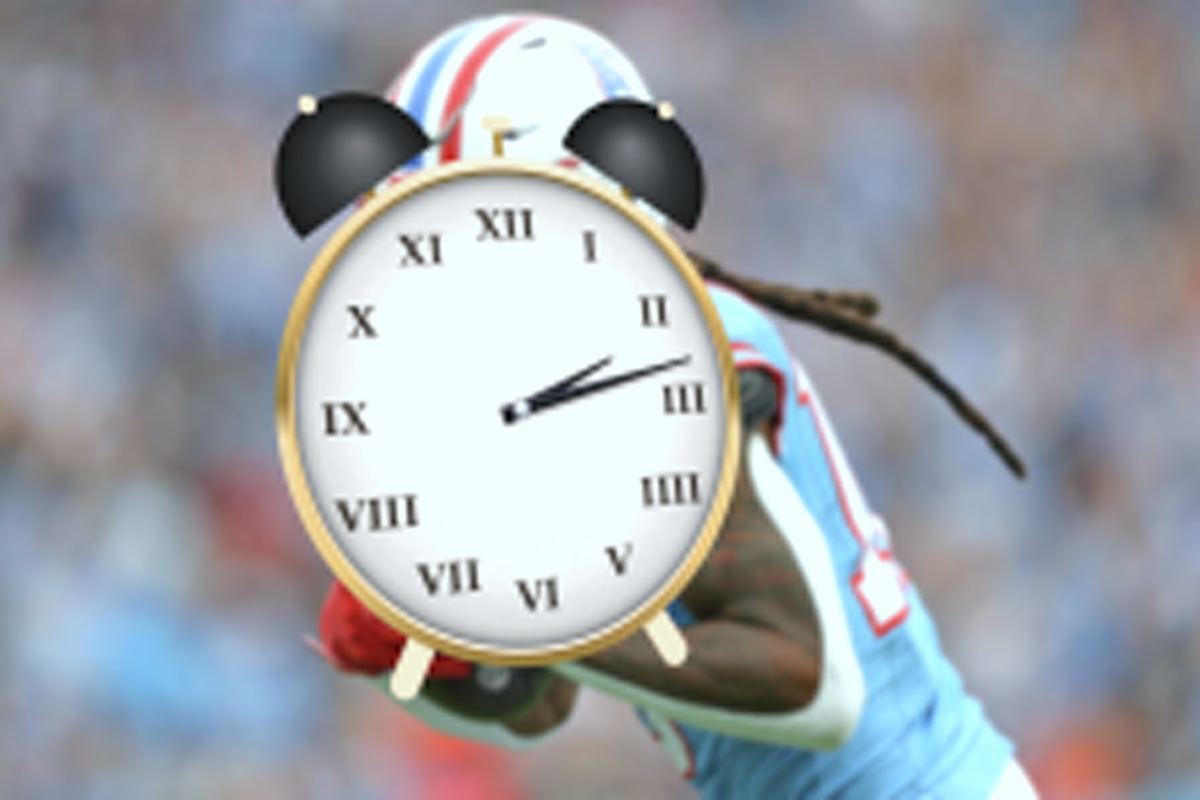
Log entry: 2:13
